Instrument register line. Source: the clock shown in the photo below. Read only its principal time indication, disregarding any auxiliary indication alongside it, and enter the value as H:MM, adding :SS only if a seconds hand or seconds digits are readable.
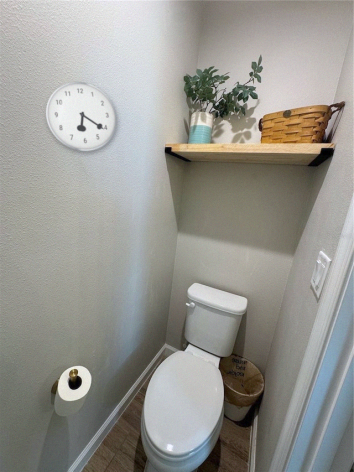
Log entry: 6:21
